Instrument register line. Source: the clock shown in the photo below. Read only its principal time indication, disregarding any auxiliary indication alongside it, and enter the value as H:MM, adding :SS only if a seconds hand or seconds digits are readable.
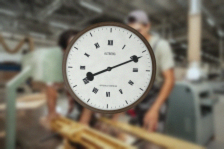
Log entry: 8:11
